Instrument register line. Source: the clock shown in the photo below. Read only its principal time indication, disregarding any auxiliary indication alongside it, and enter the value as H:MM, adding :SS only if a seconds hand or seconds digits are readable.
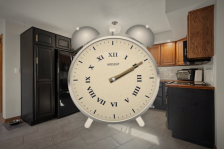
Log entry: 2:10
